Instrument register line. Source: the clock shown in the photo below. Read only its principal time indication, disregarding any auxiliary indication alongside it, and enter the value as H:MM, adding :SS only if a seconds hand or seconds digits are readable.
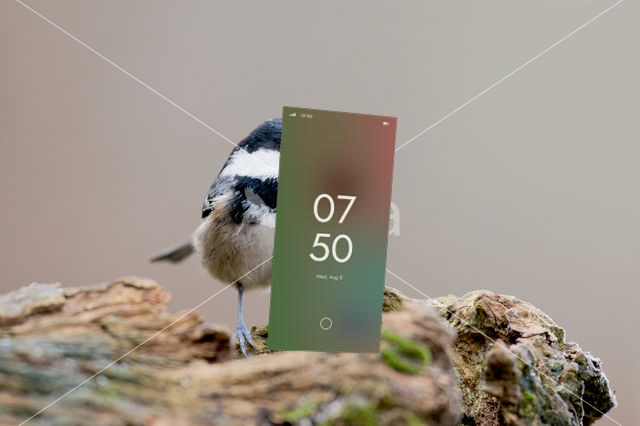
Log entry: 7:50
